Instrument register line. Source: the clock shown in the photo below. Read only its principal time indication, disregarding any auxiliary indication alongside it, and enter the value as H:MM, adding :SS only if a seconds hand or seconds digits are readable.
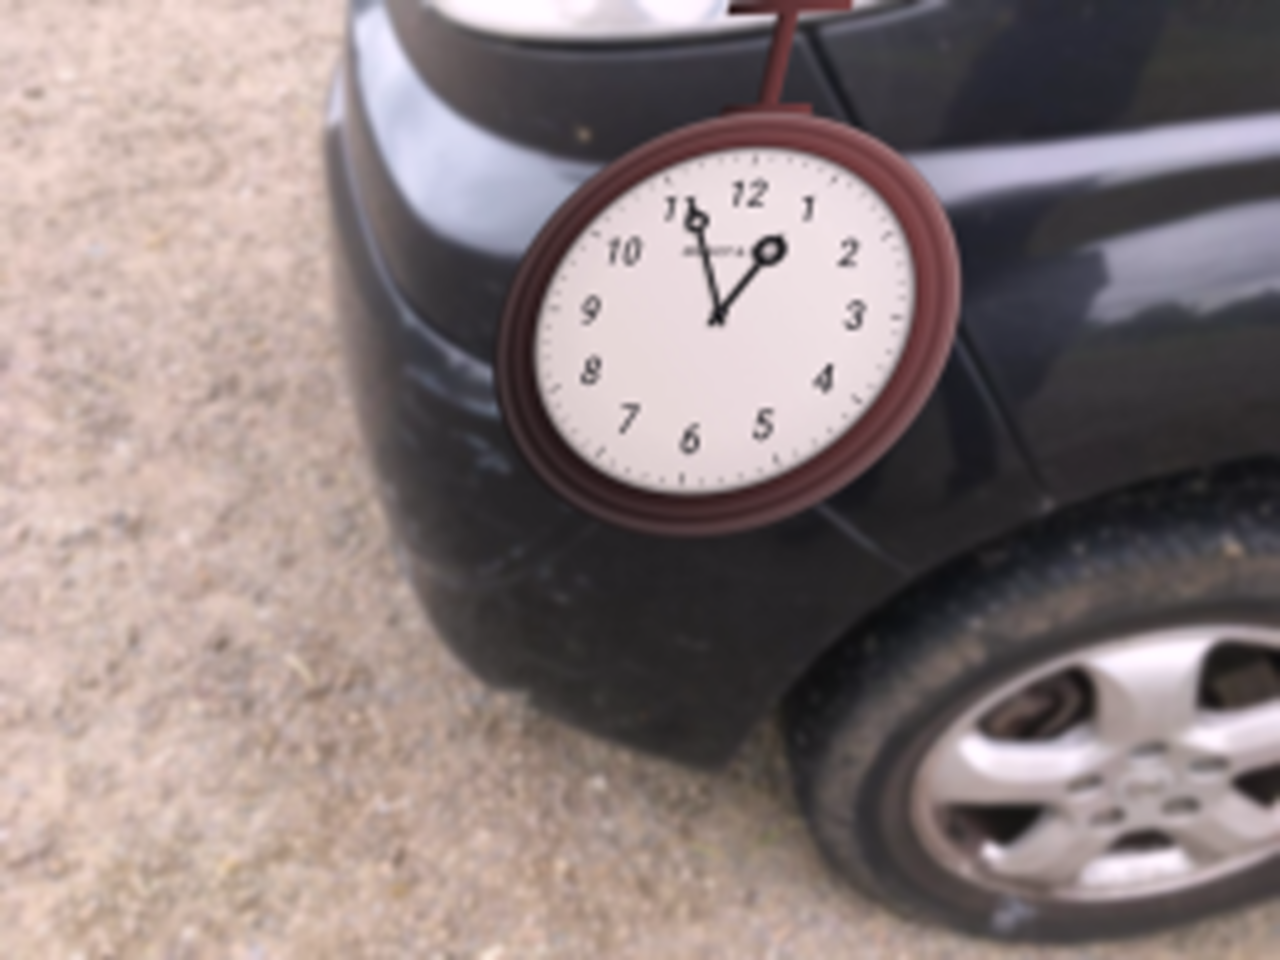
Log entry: 12:56
